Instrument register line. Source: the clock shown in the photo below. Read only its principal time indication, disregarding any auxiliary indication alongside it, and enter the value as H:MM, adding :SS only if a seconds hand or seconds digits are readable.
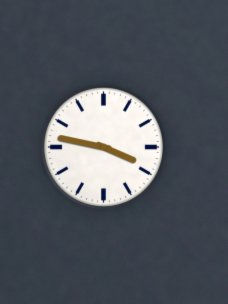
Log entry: 3:47
